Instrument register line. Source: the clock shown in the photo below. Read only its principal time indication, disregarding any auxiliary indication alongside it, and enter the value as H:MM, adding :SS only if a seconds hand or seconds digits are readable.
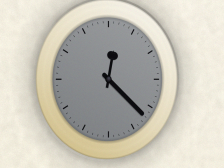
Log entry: 12:22
